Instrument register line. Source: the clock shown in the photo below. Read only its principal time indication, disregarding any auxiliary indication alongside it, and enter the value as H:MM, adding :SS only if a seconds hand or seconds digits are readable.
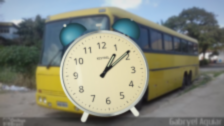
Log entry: 1:09
